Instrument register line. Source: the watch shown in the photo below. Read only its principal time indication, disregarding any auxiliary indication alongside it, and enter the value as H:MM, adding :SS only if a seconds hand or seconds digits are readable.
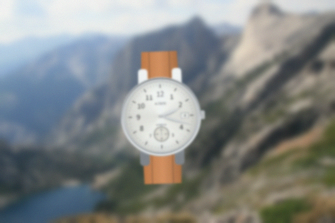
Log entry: 2:18
